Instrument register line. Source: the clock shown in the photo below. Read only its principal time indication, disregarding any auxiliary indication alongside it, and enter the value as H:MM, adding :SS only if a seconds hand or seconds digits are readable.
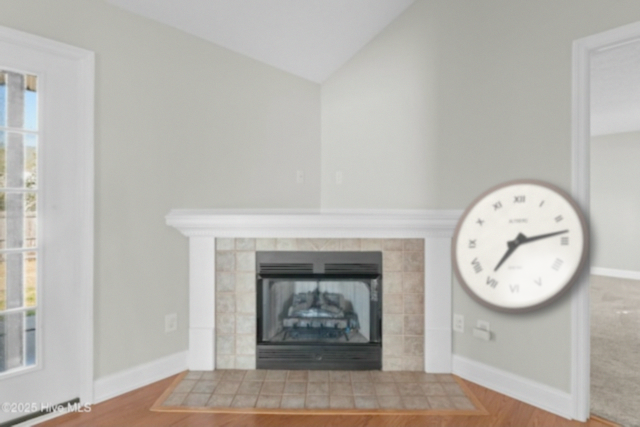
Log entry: 7:13
